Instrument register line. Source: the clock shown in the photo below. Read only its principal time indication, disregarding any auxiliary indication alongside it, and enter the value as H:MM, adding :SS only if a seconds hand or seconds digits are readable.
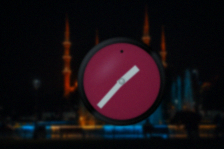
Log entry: 1:37
